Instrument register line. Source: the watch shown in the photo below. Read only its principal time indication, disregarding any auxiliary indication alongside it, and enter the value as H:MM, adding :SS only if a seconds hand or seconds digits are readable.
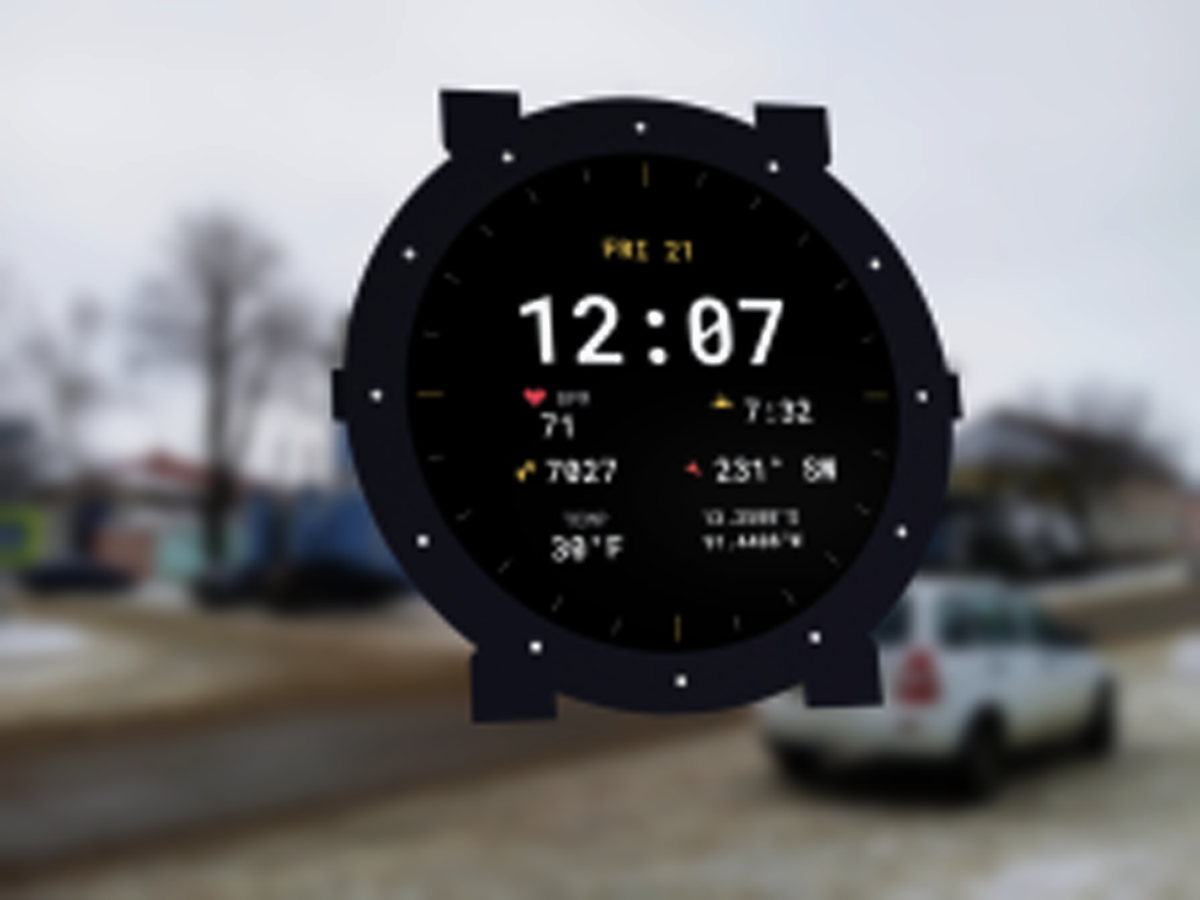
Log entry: 12:07
